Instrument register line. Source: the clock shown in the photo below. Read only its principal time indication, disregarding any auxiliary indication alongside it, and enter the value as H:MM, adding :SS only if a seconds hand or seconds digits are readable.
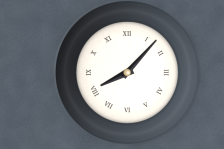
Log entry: 8:07
